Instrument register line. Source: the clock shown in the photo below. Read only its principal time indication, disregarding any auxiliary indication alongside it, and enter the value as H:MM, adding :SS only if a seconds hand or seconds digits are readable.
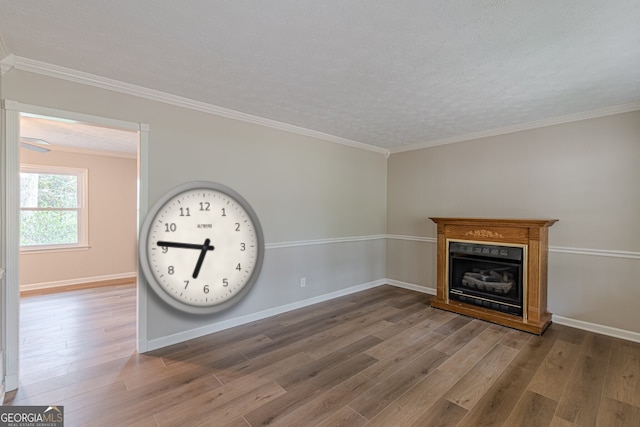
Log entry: 6:46
